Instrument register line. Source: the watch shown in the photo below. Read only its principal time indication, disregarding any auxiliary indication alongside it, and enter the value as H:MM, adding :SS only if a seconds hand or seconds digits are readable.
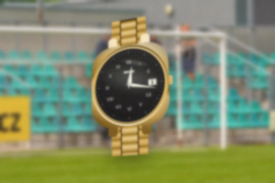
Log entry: 12:17
